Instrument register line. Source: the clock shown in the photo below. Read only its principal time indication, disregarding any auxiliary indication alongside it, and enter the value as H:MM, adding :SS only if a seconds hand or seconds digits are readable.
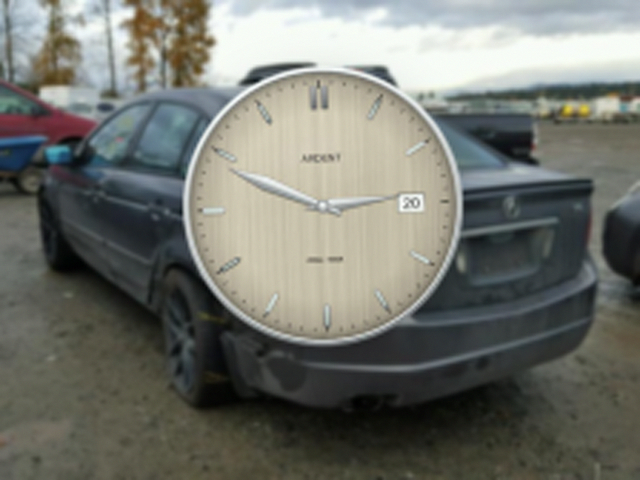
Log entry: 2:49
